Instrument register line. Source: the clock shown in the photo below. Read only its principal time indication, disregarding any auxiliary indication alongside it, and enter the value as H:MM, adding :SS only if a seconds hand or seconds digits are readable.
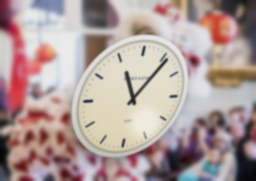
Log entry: 11:06
